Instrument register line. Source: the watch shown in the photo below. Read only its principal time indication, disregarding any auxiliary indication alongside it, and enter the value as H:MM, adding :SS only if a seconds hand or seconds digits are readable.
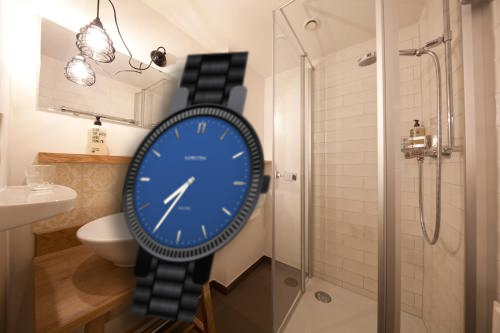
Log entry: 7:35
